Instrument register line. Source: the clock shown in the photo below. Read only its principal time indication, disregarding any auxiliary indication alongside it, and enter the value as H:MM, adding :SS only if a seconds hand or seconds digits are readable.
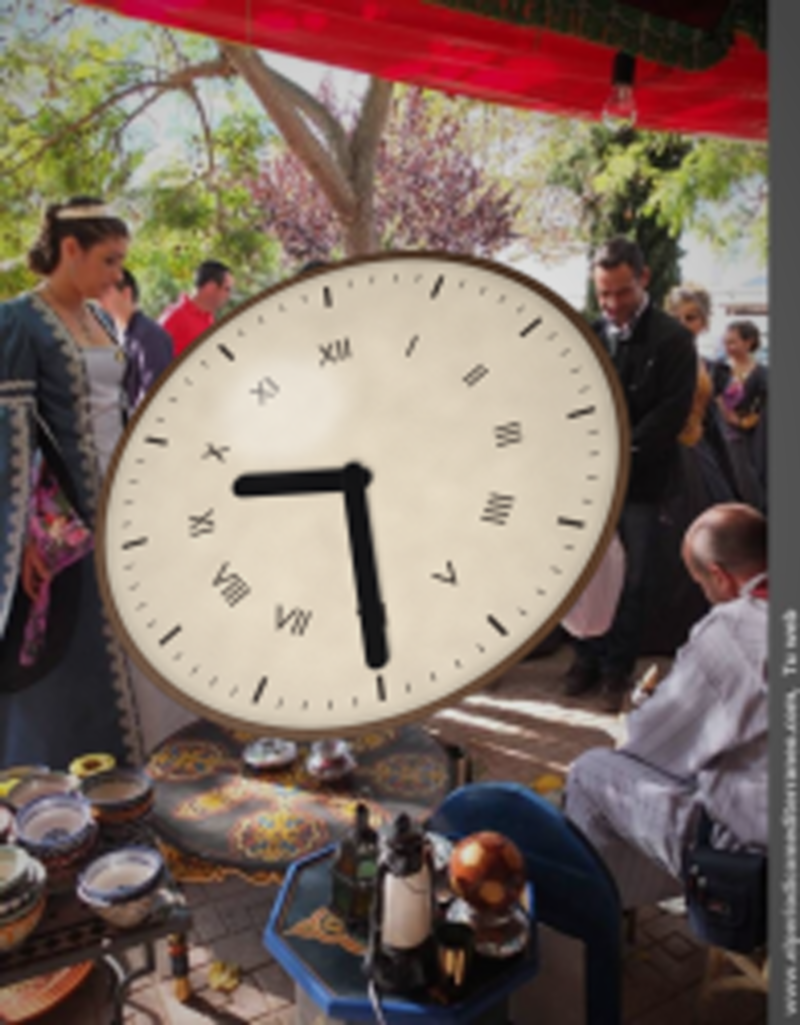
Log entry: 9:30
